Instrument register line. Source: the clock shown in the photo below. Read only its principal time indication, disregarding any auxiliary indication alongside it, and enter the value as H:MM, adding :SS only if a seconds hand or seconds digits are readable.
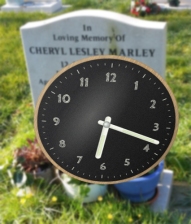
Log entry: 6:18
